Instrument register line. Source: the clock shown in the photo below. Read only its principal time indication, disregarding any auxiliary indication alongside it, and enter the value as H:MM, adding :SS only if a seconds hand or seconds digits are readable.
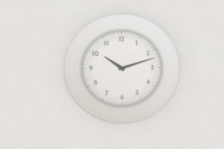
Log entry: 10:12
